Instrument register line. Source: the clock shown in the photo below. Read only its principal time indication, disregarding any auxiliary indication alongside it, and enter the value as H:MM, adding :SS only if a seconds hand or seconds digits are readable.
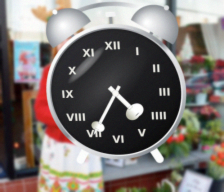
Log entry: 4:35
